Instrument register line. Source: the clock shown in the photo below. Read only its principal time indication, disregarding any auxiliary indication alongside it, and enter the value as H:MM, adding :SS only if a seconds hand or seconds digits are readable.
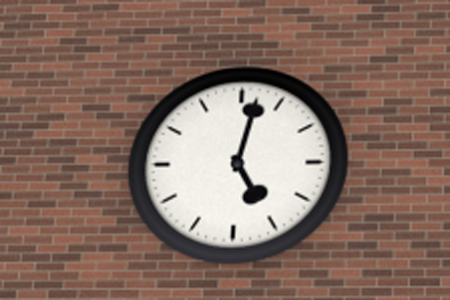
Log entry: 5:02
